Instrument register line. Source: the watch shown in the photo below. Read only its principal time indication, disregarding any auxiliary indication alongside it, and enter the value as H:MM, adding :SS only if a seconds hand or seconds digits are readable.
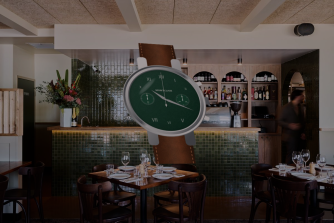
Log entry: 10:19
